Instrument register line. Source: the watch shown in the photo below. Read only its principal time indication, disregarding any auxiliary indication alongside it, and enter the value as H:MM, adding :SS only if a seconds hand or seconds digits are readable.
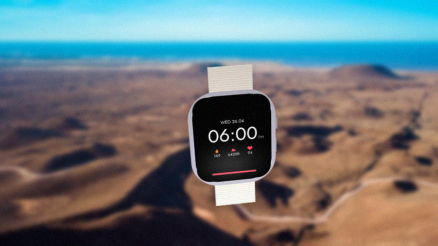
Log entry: 6:00
